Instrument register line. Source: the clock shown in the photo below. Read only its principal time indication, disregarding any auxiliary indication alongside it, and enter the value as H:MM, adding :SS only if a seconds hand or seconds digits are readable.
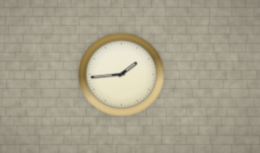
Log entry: 1:44
